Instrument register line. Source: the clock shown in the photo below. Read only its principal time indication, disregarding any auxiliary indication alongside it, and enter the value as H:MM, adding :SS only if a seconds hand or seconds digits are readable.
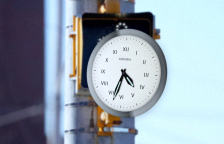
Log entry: 4:33
